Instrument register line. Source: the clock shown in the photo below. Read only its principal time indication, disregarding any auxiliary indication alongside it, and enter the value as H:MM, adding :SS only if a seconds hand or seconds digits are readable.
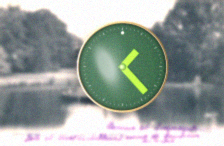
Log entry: 1:23
